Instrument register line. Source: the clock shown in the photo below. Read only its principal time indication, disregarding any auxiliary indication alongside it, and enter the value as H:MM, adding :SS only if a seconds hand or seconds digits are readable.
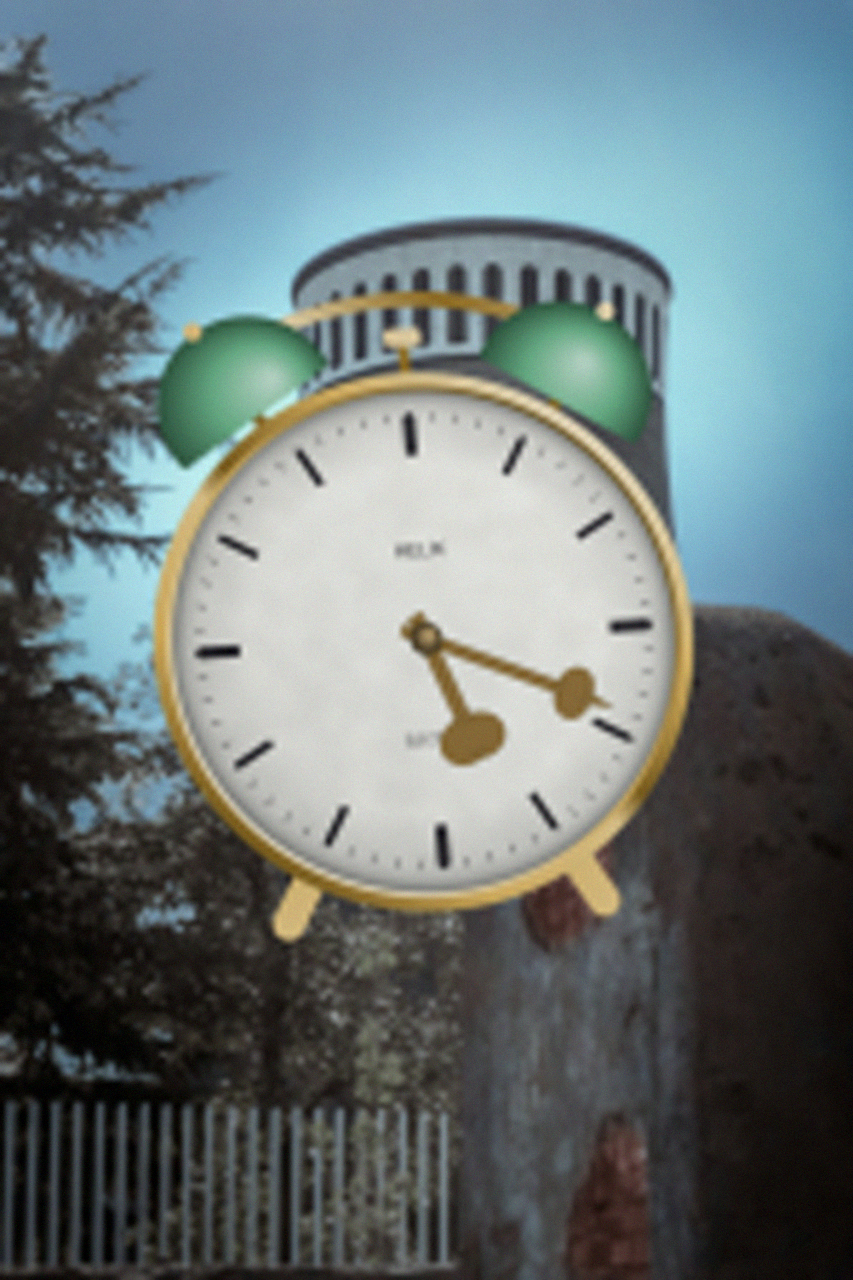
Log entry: 5:19
